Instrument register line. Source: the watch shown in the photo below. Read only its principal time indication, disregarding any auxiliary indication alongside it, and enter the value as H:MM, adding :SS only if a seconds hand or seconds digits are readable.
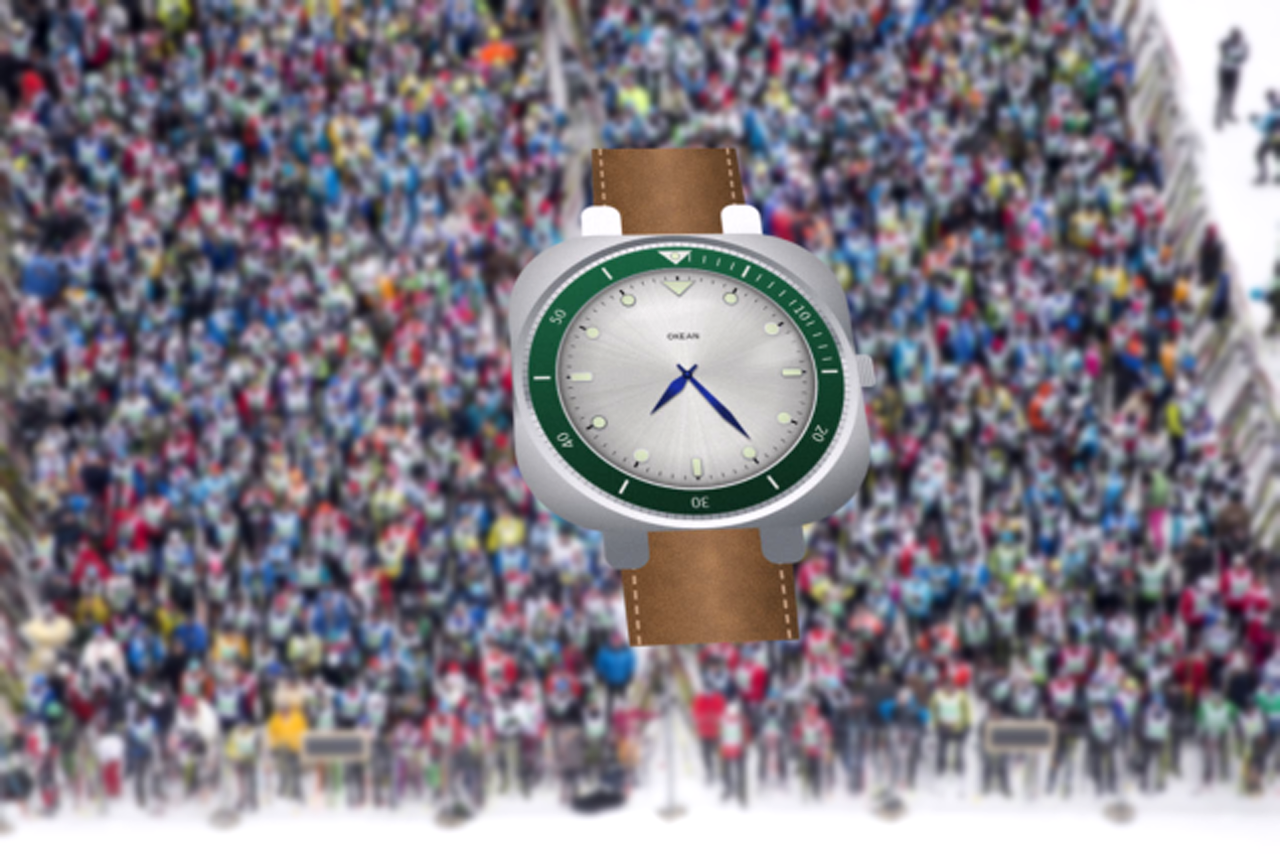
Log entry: 7:24
